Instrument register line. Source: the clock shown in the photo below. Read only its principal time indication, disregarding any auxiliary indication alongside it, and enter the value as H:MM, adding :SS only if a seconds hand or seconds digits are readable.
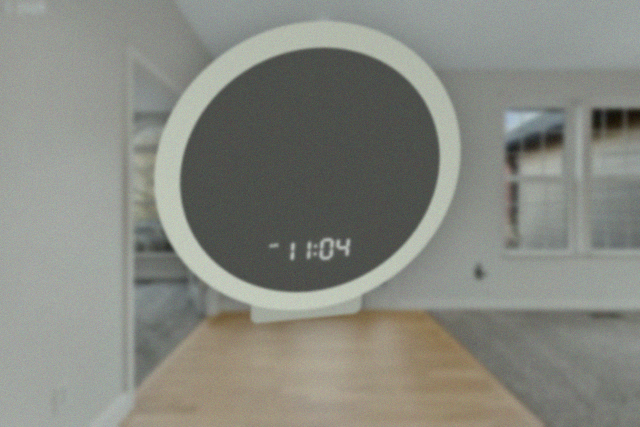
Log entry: 11:04
